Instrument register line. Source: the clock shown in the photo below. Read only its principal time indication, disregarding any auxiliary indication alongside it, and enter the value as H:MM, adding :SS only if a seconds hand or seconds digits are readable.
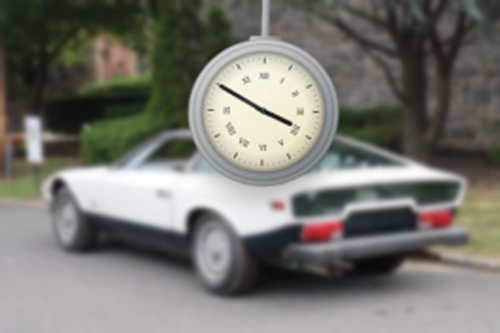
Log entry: 3:50
